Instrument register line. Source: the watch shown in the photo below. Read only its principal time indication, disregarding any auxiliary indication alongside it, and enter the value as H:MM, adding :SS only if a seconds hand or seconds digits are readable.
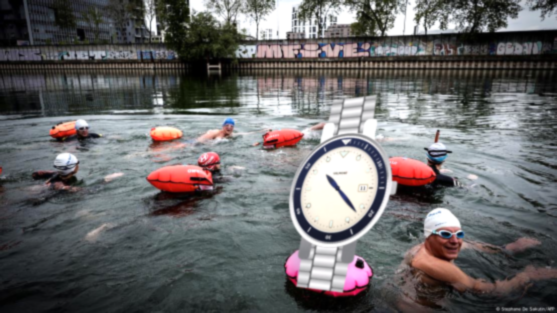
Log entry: 10:22
